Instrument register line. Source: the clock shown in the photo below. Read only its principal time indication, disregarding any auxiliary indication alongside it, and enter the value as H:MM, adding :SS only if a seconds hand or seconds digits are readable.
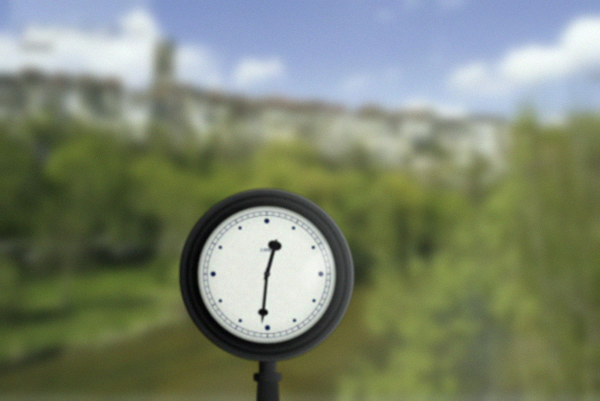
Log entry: 12:31
